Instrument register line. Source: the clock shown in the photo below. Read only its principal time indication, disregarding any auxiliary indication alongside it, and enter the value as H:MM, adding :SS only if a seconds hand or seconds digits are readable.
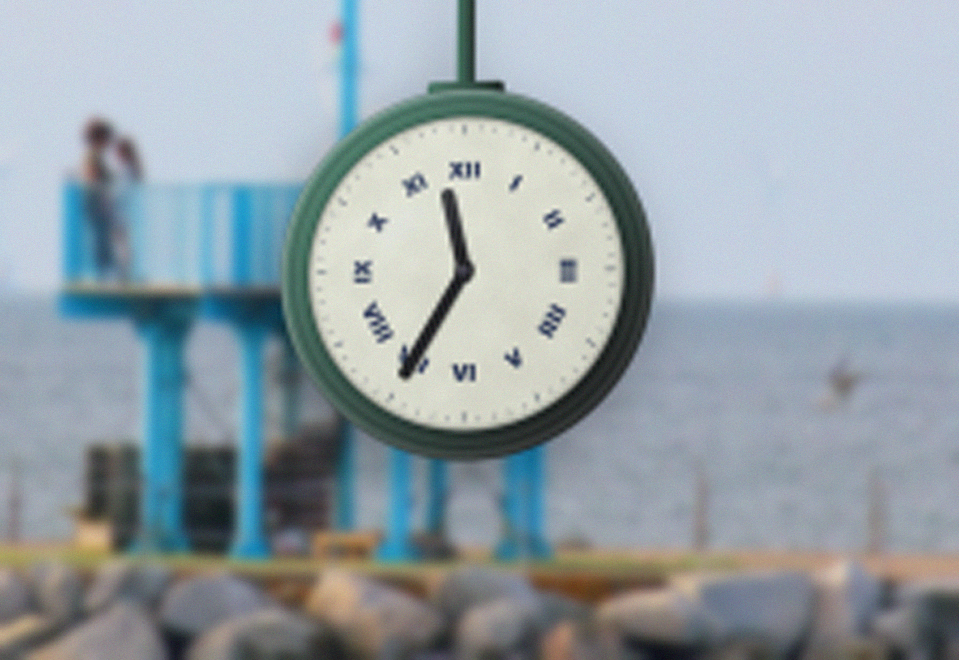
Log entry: 11:35
